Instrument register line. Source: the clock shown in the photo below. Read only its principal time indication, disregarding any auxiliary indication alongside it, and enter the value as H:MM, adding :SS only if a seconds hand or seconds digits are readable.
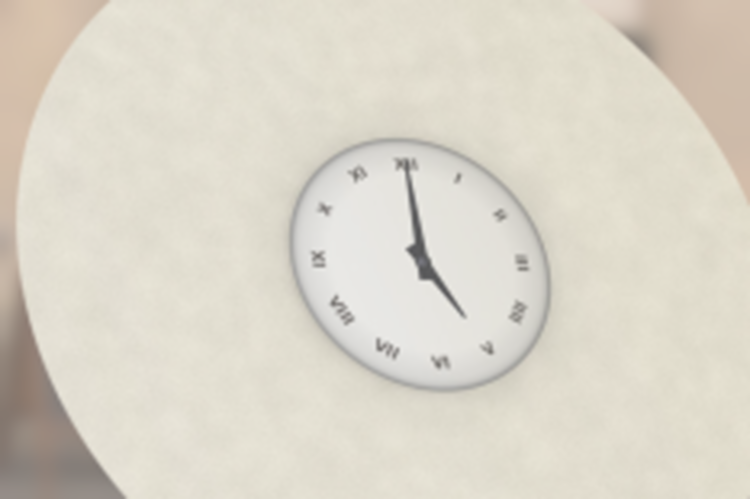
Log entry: 5:00
